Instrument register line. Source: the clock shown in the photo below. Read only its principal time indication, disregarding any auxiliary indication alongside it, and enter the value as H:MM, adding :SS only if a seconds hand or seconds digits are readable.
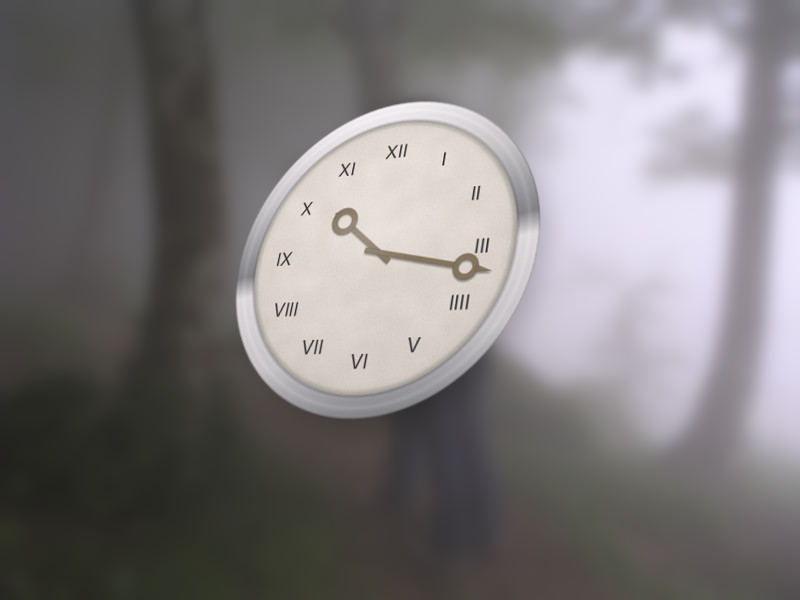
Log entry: 10:17
